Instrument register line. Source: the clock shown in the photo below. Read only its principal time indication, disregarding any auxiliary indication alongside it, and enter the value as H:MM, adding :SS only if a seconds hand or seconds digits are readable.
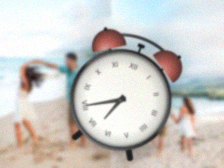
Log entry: 6:40
